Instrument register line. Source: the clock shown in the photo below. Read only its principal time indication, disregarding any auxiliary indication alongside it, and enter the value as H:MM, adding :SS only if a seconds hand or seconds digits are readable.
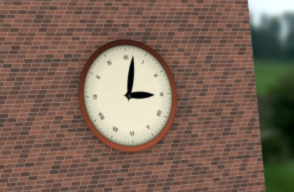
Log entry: 3:02
